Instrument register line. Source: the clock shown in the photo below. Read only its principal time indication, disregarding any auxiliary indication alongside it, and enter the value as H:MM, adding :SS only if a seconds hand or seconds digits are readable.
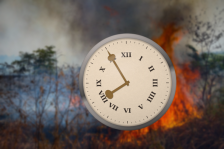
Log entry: 7:55
